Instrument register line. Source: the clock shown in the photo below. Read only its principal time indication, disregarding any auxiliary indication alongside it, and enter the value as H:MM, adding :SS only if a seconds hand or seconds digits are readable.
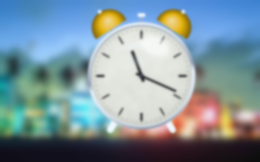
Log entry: 11:19
